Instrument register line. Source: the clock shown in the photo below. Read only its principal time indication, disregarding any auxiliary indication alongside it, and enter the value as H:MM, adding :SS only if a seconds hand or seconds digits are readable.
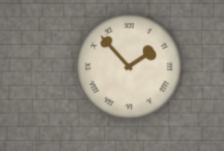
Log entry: 1:53
